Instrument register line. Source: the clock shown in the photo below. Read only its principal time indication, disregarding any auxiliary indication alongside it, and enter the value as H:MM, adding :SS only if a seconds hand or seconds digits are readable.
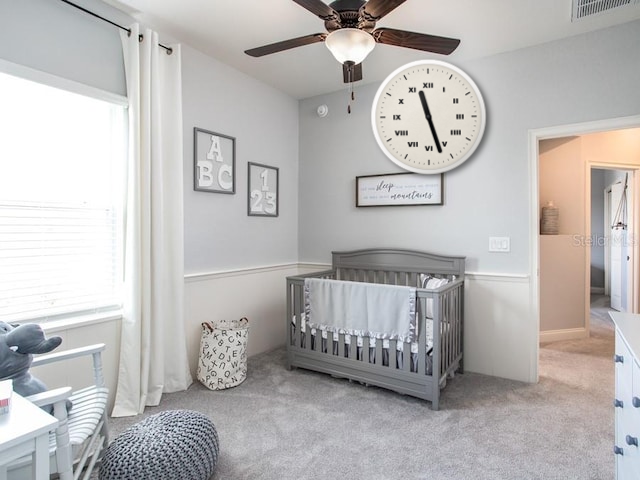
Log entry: 11:27
